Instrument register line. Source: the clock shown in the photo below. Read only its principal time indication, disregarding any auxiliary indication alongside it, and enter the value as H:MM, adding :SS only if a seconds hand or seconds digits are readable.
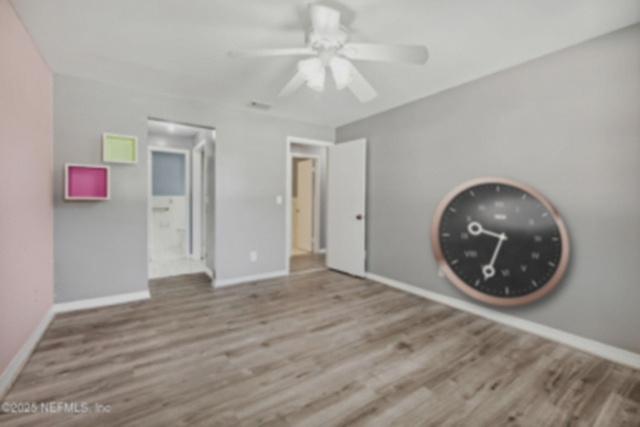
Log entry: 9:34
